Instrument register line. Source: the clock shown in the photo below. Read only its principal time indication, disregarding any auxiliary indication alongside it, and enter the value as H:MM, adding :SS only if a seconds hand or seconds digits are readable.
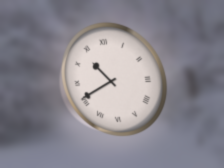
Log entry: 10:41
